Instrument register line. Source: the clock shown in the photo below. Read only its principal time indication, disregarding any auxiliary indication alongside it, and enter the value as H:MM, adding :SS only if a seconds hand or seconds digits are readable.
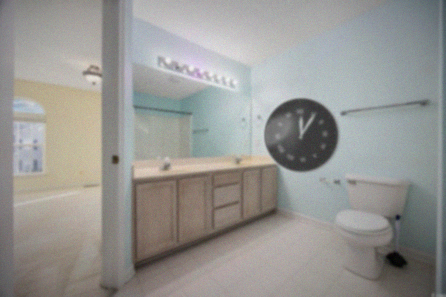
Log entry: 12:06
